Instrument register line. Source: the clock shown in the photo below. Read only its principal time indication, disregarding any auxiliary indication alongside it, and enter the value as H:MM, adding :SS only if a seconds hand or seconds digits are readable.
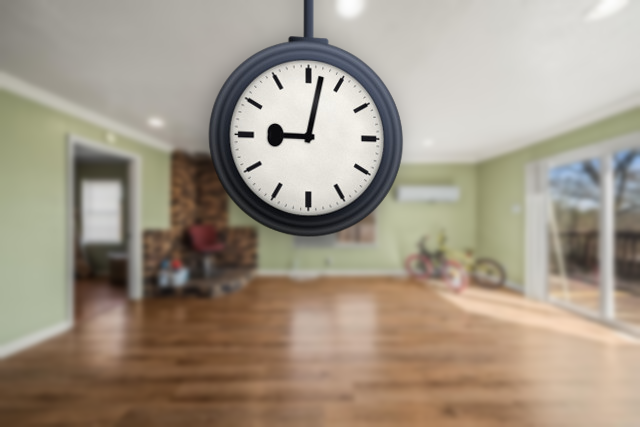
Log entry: 9:02
